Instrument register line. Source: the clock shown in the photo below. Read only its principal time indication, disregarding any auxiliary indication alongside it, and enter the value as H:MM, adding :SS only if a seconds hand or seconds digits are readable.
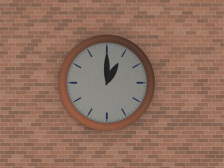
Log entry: 1:00
